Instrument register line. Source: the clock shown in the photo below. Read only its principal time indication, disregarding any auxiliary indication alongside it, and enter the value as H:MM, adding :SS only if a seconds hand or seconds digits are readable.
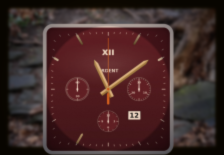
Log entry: 11:09
